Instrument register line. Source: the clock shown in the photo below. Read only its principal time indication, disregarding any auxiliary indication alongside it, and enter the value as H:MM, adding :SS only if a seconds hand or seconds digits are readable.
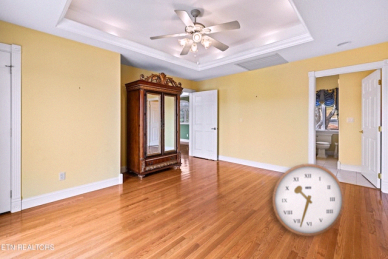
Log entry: 10:33
